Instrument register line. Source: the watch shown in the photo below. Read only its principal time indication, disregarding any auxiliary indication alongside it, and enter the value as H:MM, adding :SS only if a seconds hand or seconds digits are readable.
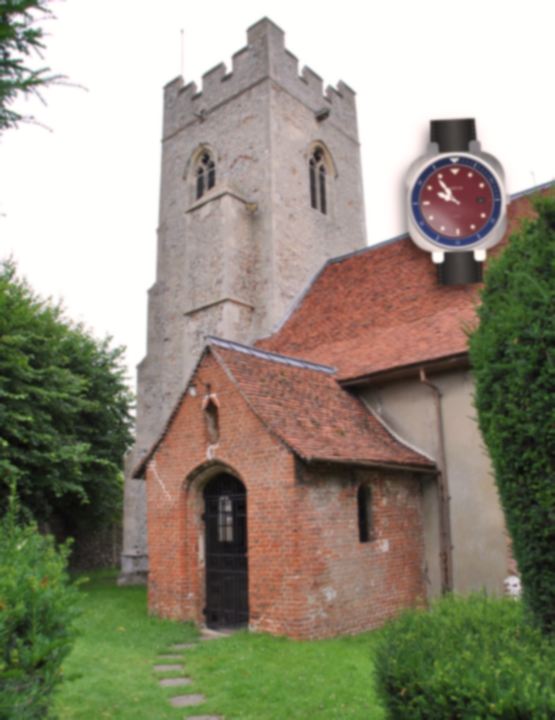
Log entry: 9:54
